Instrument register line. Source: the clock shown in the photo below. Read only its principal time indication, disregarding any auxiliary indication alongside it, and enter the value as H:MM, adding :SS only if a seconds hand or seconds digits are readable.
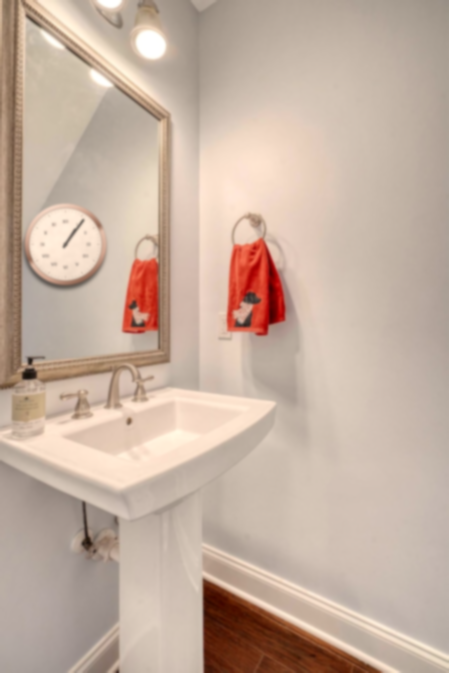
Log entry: 1:06
